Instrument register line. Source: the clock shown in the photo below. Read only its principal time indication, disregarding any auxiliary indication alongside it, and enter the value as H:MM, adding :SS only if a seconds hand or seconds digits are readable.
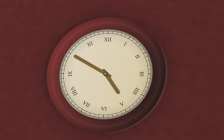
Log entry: 4:50
